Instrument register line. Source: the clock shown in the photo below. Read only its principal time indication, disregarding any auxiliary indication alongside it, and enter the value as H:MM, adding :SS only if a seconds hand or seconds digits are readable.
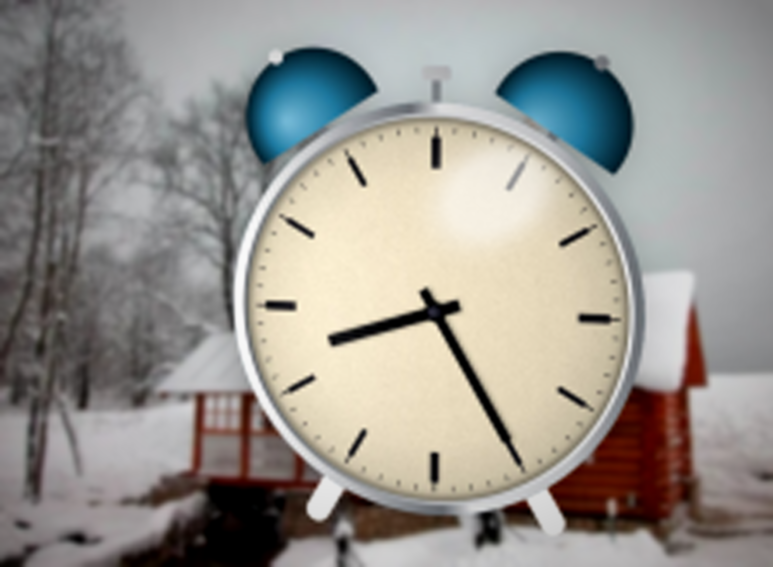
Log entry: 8:25
